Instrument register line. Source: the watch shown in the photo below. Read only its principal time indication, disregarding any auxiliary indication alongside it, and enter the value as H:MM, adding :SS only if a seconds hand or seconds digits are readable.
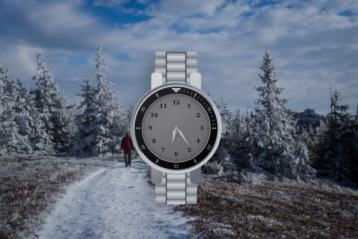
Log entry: 6:24
